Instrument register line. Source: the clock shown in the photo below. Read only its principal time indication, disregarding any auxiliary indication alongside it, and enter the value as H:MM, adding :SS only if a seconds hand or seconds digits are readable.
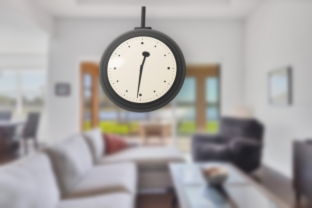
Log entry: 12:31
